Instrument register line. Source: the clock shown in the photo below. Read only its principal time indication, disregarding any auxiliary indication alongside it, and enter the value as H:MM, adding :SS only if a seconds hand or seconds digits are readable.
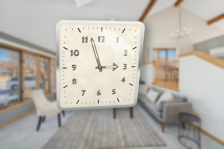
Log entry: 2:57
